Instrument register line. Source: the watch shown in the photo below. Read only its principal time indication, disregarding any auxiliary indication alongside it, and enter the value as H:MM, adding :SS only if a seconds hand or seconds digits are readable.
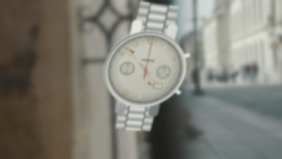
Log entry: 4:52
